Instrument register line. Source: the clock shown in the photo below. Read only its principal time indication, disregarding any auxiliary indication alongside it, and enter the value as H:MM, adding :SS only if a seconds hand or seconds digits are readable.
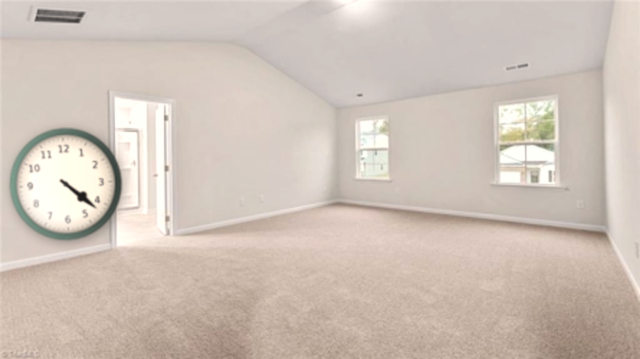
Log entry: 4:22
